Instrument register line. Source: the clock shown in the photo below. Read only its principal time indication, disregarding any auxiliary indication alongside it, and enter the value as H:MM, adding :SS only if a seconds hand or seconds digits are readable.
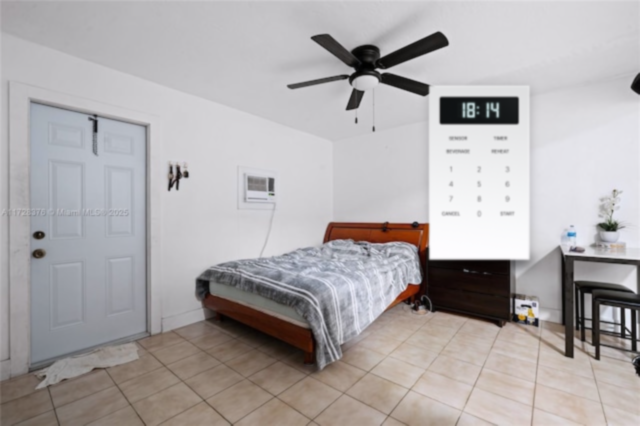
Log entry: 18:14
